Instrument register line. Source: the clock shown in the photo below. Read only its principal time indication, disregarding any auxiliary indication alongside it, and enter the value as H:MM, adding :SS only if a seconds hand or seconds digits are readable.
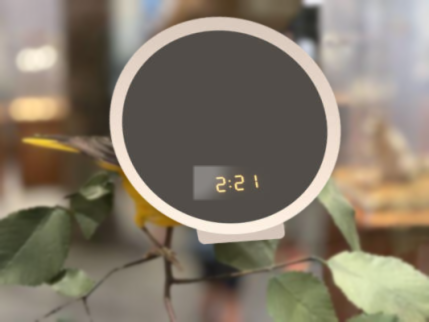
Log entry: 2:21
